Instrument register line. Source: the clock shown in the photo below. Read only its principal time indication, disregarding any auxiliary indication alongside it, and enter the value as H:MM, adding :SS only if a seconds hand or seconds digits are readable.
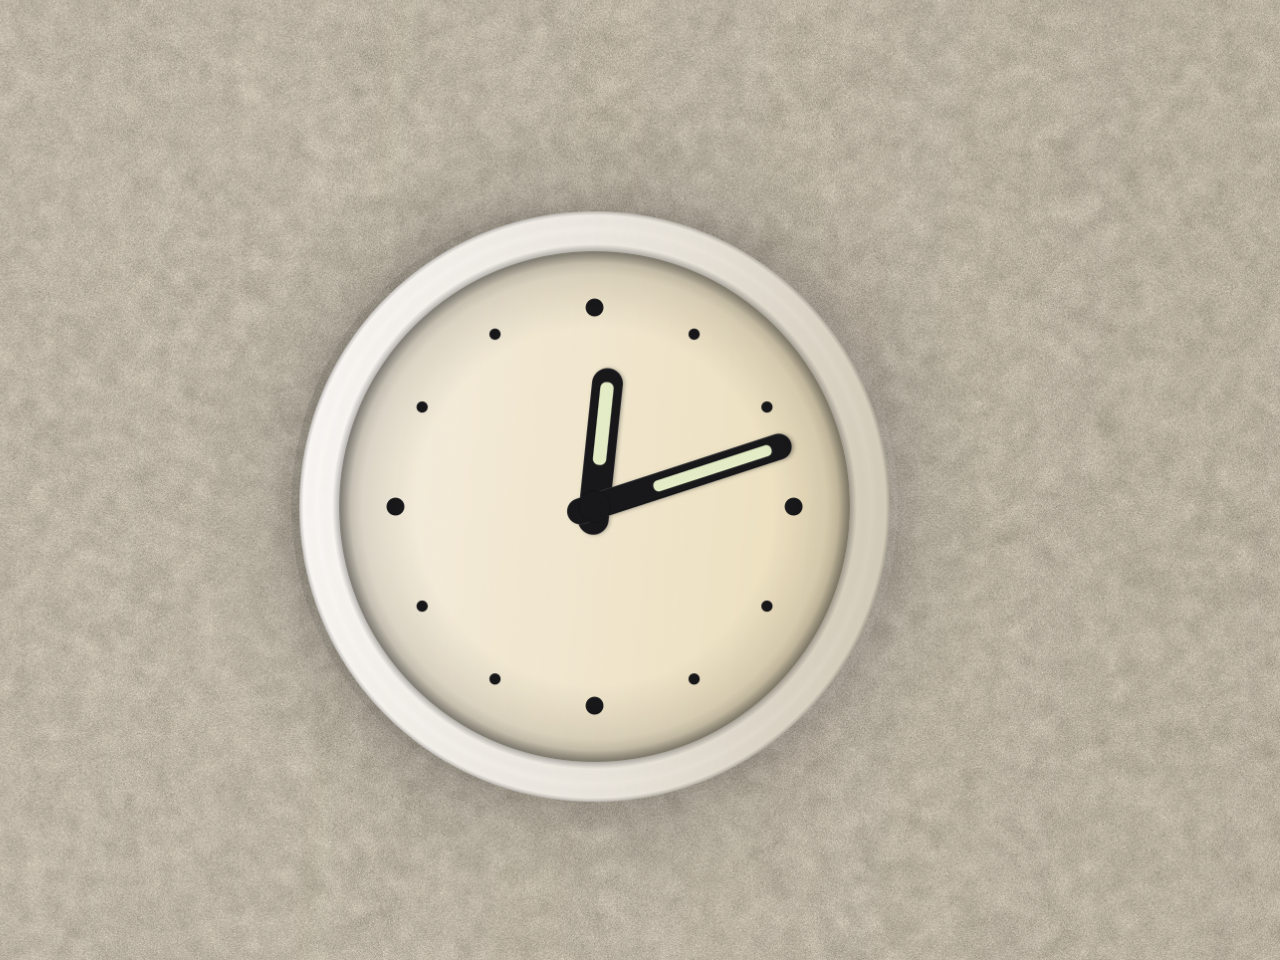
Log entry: 12:12
